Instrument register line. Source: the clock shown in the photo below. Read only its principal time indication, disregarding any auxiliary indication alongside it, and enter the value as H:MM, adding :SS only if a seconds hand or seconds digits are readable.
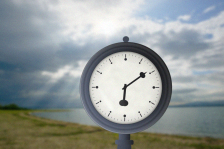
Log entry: 6:09
